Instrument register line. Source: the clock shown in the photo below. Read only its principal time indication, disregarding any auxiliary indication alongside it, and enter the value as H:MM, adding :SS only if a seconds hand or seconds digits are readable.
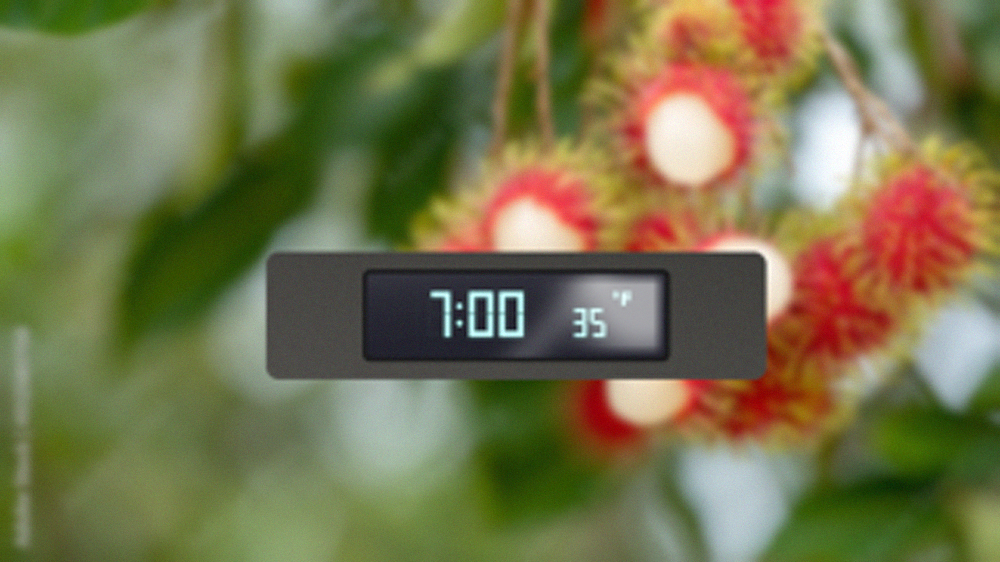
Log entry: 7:00
